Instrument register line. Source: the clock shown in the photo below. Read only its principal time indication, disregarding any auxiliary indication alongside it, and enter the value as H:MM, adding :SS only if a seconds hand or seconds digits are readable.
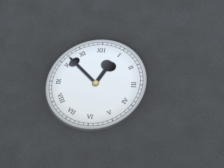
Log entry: 12:52
